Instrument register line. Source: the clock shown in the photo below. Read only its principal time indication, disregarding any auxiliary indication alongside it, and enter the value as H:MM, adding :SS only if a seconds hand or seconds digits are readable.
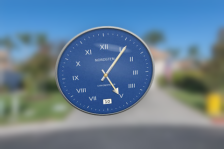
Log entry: 5:06
